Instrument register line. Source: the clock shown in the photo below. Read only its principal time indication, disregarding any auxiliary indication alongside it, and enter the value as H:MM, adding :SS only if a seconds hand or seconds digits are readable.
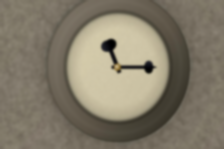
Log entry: 11:15
